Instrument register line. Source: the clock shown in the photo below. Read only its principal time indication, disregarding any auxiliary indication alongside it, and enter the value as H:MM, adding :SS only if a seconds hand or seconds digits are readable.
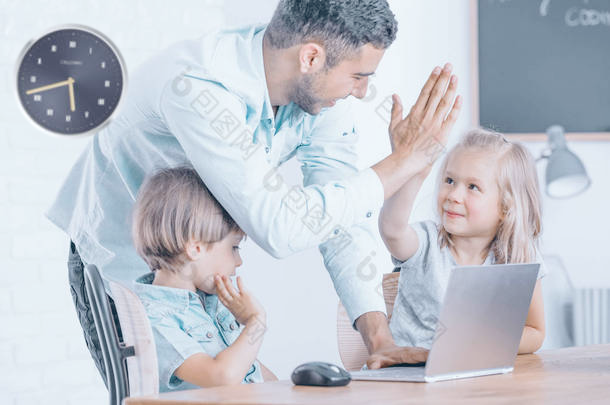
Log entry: 5:42
